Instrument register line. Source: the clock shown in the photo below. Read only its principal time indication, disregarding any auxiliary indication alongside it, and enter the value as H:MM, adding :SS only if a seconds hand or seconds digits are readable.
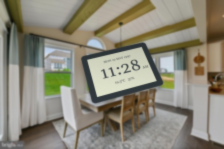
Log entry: 11:28
